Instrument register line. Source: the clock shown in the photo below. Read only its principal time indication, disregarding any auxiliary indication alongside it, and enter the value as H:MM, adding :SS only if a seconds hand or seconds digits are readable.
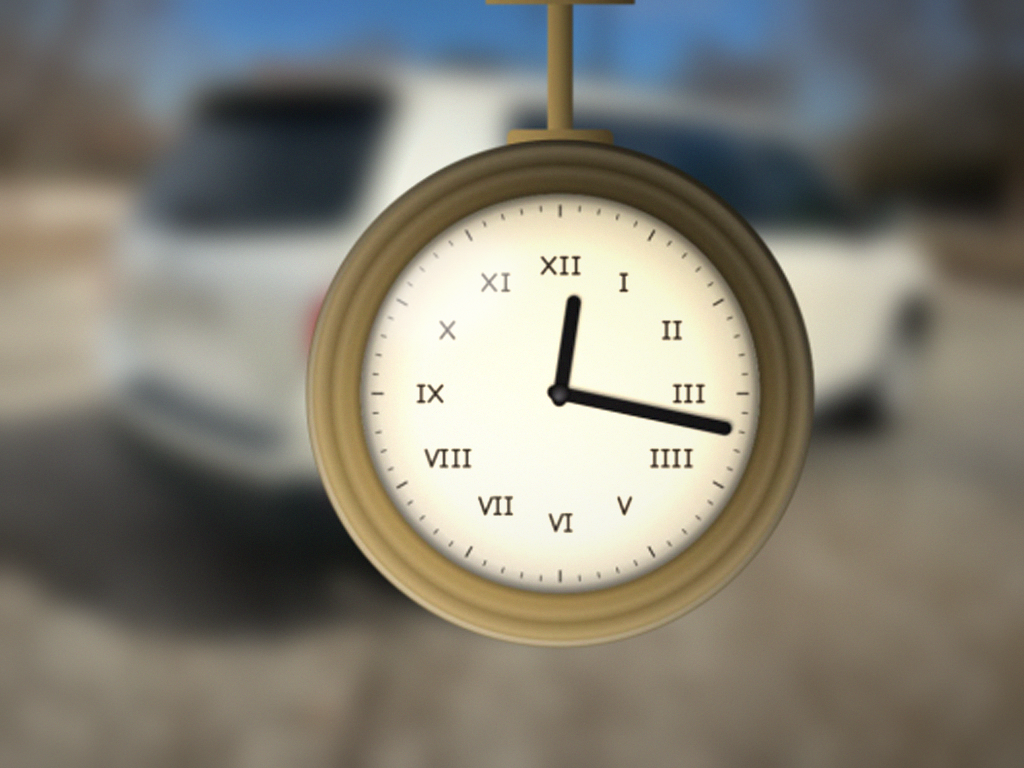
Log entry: 12:17
